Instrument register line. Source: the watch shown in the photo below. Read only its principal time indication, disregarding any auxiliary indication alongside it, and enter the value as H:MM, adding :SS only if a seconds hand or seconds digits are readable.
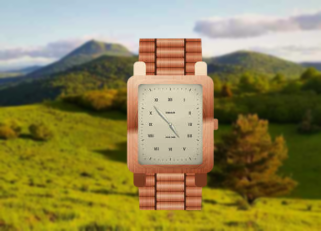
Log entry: 4:53
